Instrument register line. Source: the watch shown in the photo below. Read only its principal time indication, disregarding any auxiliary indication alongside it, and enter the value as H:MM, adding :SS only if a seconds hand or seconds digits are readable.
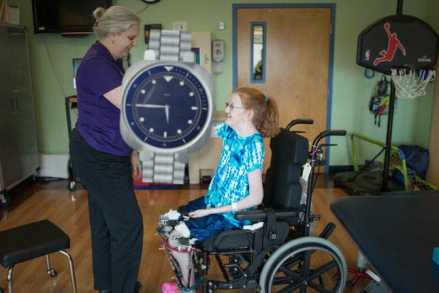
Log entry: 5:45
